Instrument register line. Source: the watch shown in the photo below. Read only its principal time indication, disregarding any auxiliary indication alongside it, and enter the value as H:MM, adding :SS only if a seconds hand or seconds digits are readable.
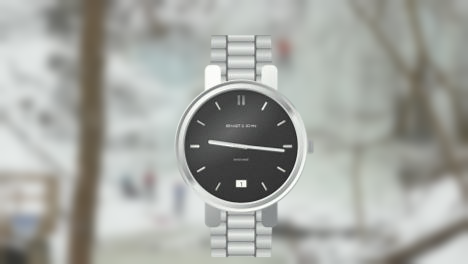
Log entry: 9:16
